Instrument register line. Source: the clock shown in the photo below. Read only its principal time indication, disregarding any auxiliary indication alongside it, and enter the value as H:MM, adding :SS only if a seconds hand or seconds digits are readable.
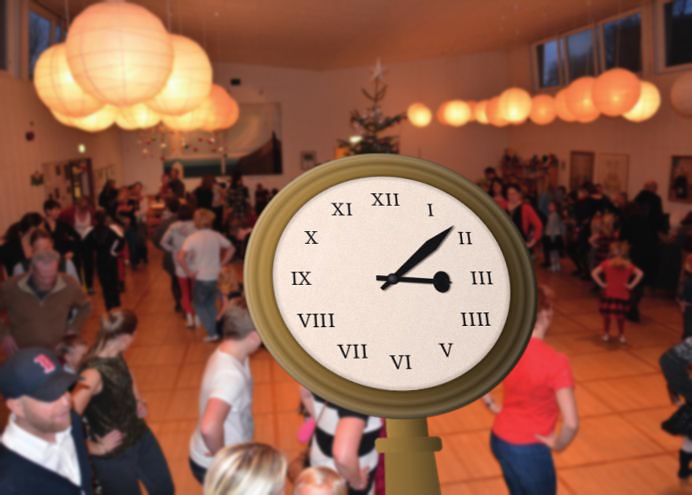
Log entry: 3:08
